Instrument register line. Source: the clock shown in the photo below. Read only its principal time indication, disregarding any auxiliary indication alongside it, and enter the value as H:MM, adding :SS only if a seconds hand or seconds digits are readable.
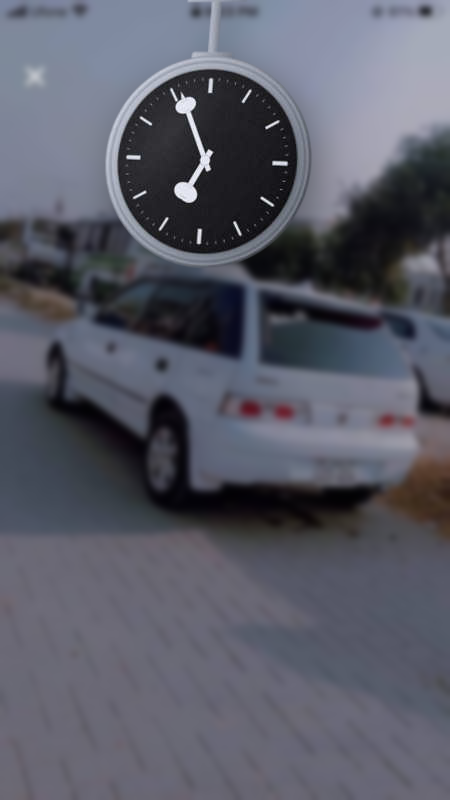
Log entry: 6:56
